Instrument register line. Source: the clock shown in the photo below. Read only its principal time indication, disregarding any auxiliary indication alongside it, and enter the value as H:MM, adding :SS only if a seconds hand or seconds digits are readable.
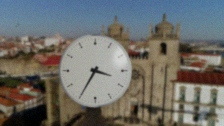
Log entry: 3:35
